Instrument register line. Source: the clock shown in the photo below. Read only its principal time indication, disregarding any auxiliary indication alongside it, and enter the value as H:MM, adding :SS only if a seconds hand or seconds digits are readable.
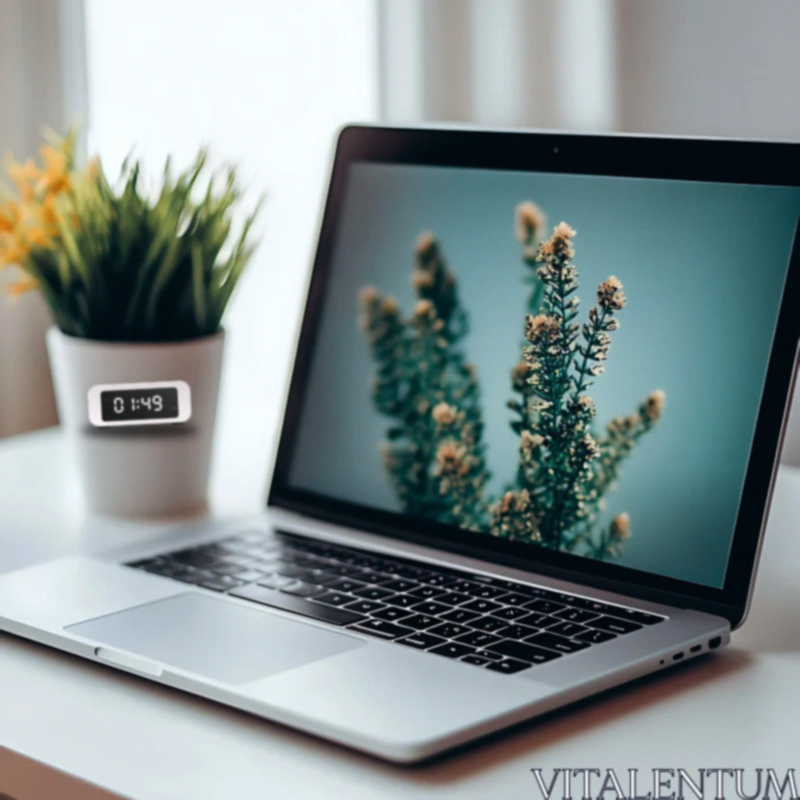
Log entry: 1:49
